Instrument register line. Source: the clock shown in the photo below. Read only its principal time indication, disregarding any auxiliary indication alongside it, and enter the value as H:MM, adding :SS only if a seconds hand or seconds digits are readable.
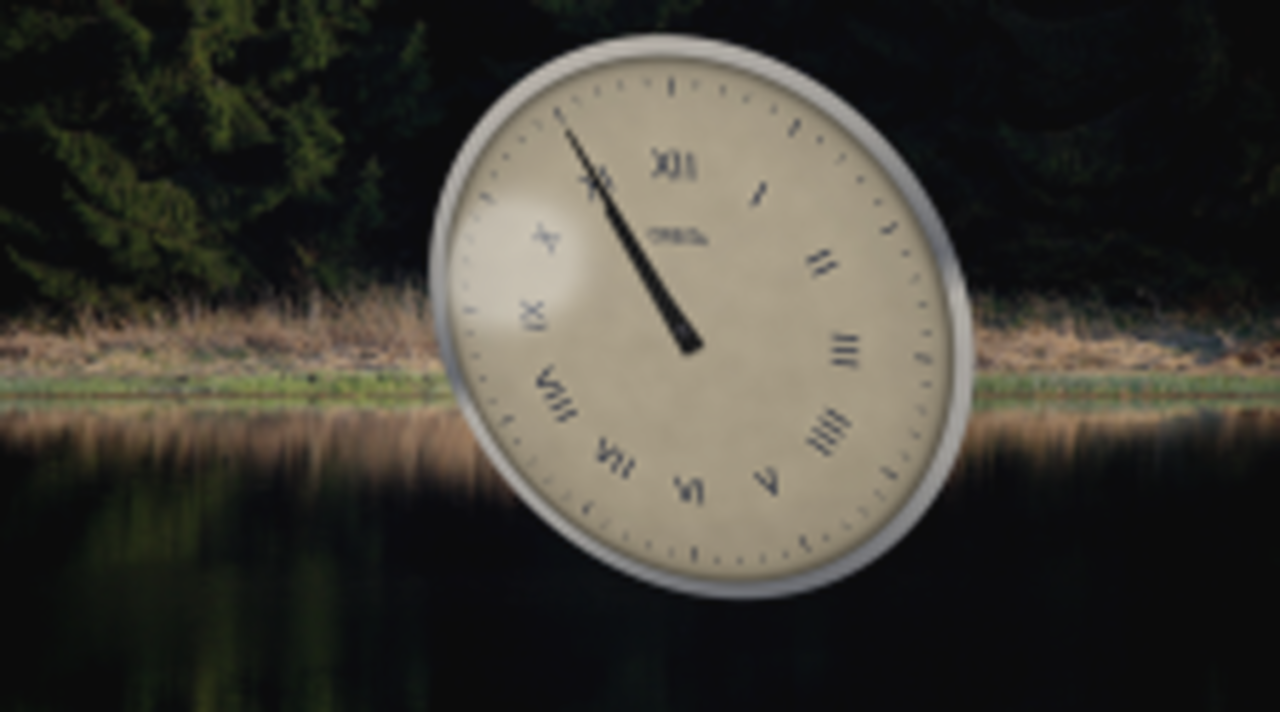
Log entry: 10:55
